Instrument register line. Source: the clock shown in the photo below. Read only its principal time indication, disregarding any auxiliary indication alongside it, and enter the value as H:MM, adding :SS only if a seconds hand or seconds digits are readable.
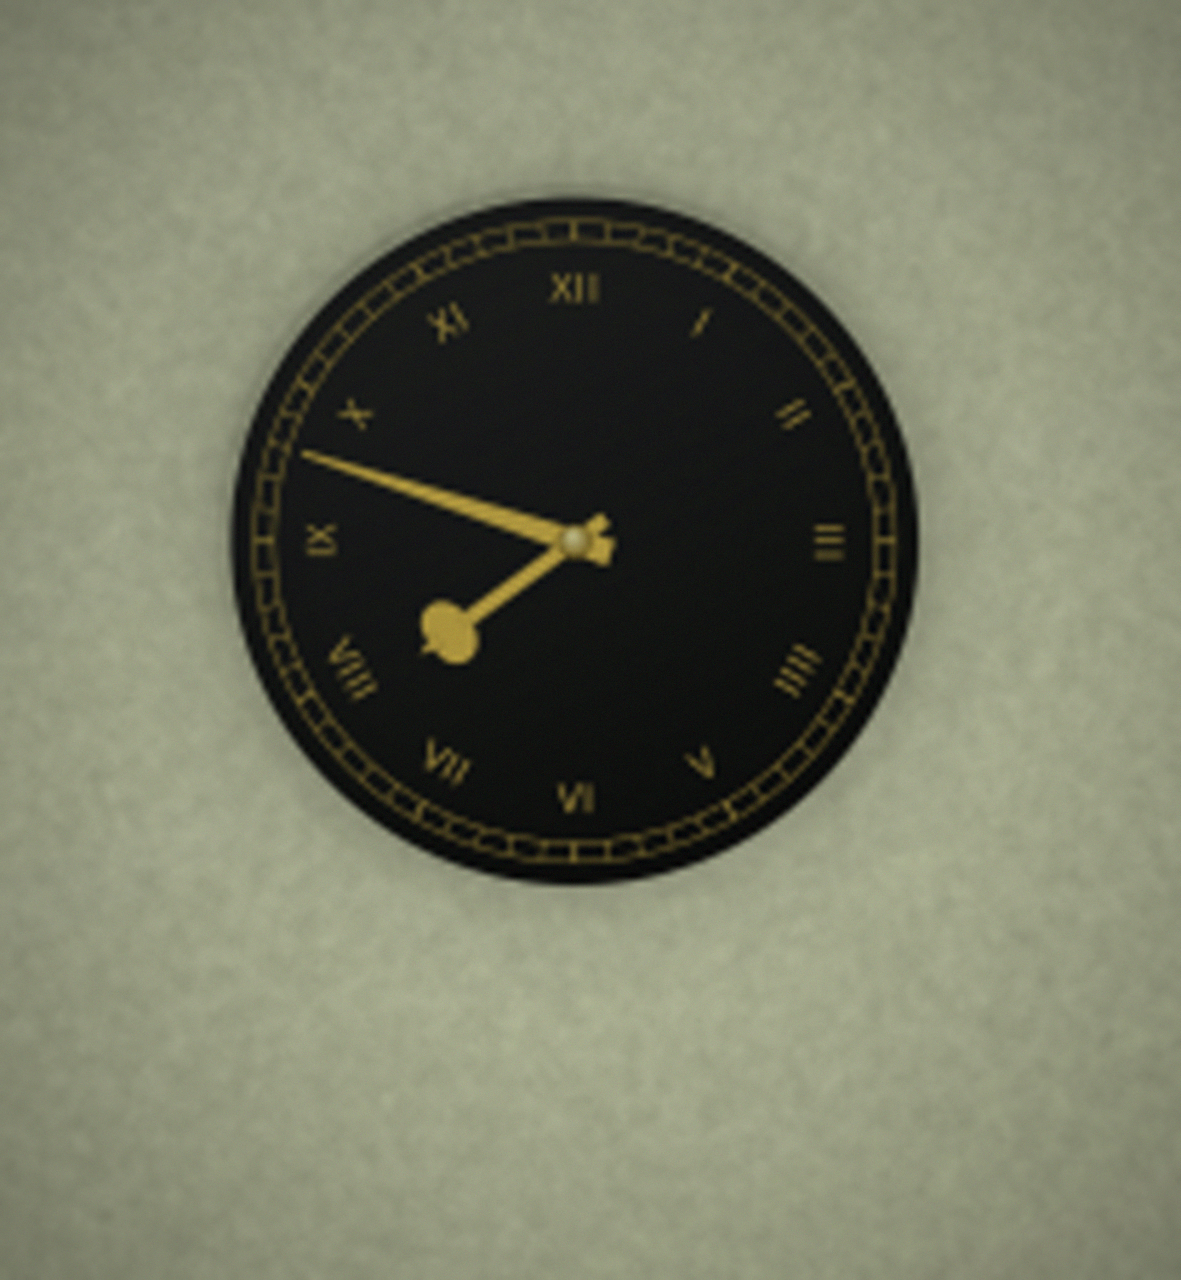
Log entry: 7:48
